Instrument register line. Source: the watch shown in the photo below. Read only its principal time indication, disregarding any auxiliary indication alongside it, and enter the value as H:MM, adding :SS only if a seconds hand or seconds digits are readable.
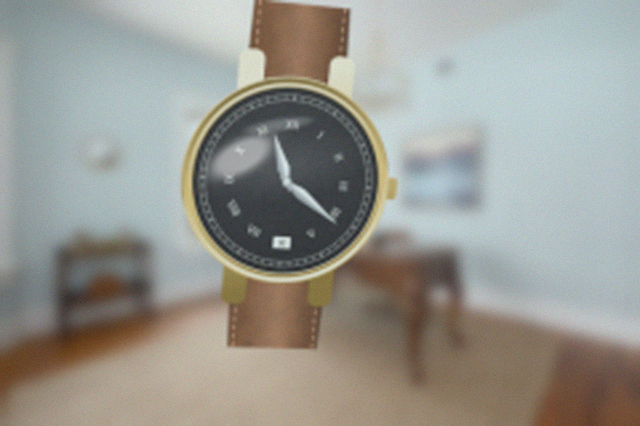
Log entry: 11:21
